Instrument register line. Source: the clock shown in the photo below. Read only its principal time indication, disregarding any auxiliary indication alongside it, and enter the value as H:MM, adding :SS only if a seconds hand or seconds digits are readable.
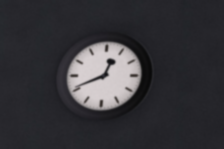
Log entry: 12:41
